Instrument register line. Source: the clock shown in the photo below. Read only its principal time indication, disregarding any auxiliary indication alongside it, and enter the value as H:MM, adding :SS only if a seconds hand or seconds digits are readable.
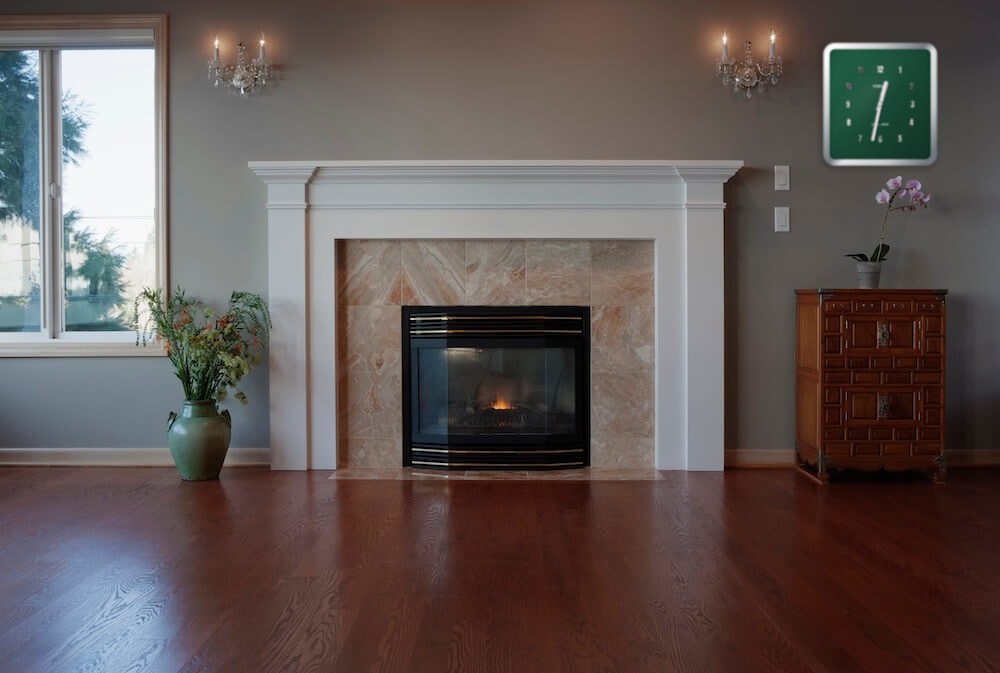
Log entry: 12:32
